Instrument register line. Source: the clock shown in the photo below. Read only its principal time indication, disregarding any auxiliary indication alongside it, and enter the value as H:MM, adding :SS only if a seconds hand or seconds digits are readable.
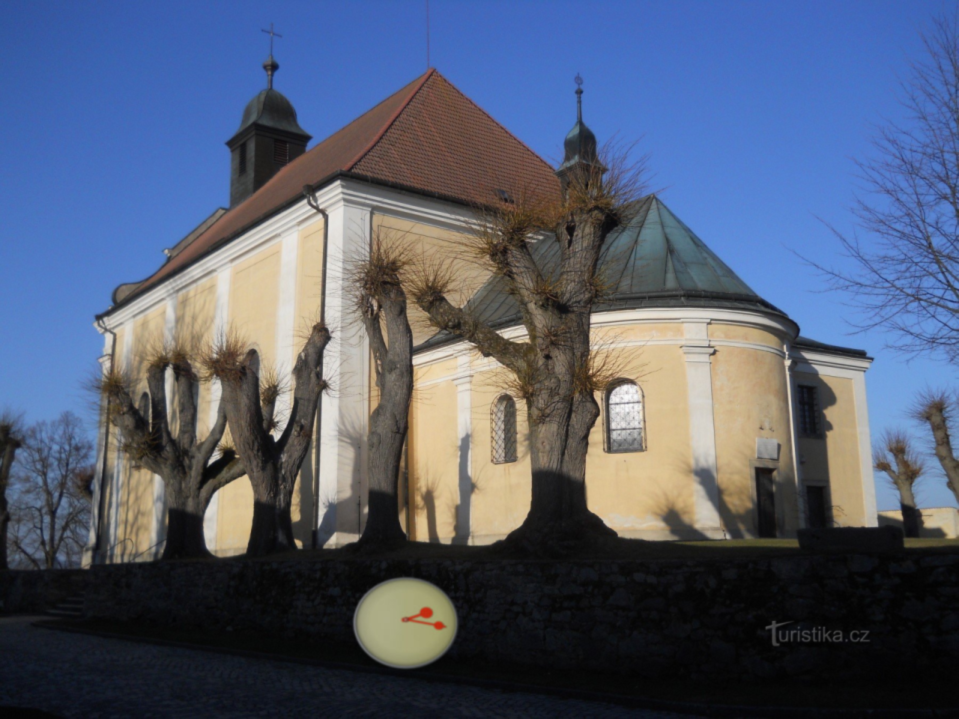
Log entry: 2:17
